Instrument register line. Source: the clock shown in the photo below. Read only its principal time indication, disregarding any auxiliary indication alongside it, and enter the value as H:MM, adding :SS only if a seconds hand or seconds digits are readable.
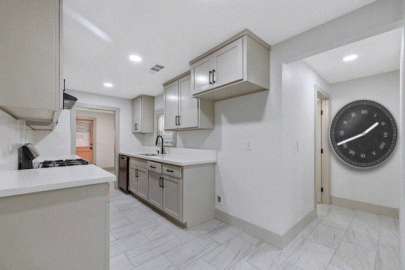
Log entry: 1:41
